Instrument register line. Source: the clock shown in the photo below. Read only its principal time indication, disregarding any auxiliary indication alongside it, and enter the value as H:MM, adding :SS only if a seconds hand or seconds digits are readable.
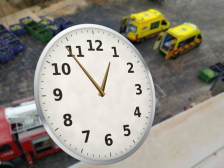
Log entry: 12:54
